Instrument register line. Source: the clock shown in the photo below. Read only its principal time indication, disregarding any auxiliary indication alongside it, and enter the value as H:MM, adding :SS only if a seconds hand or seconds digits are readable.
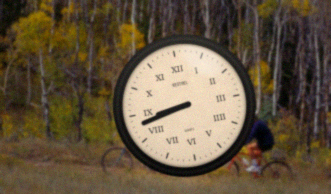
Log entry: 8:43
